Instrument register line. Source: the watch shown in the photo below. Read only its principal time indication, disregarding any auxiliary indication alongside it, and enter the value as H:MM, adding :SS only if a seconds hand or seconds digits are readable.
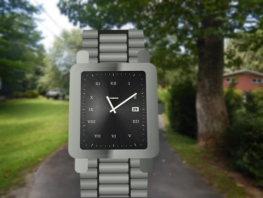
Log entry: 11:09
